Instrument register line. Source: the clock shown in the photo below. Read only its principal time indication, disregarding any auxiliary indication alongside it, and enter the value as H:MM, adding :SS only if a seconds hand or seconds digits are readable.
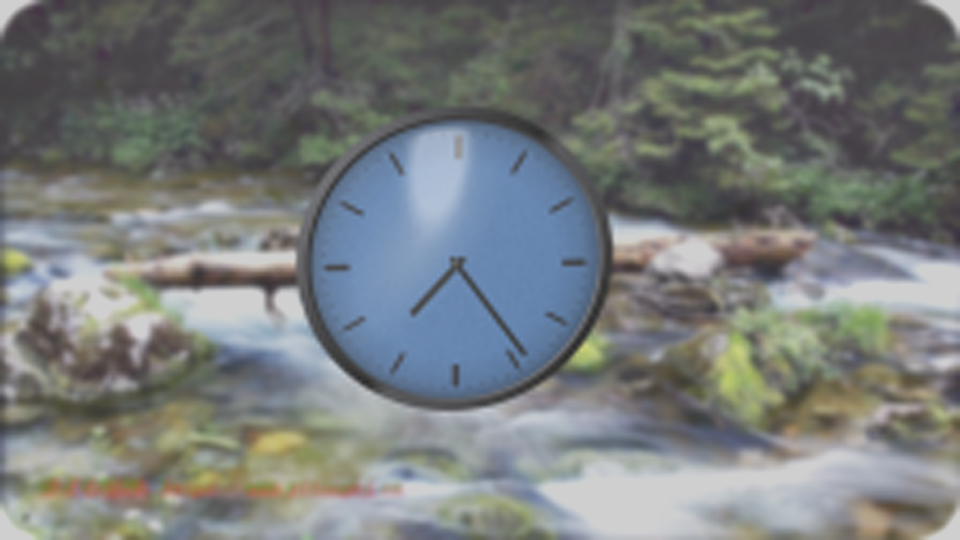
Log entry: 7:24
